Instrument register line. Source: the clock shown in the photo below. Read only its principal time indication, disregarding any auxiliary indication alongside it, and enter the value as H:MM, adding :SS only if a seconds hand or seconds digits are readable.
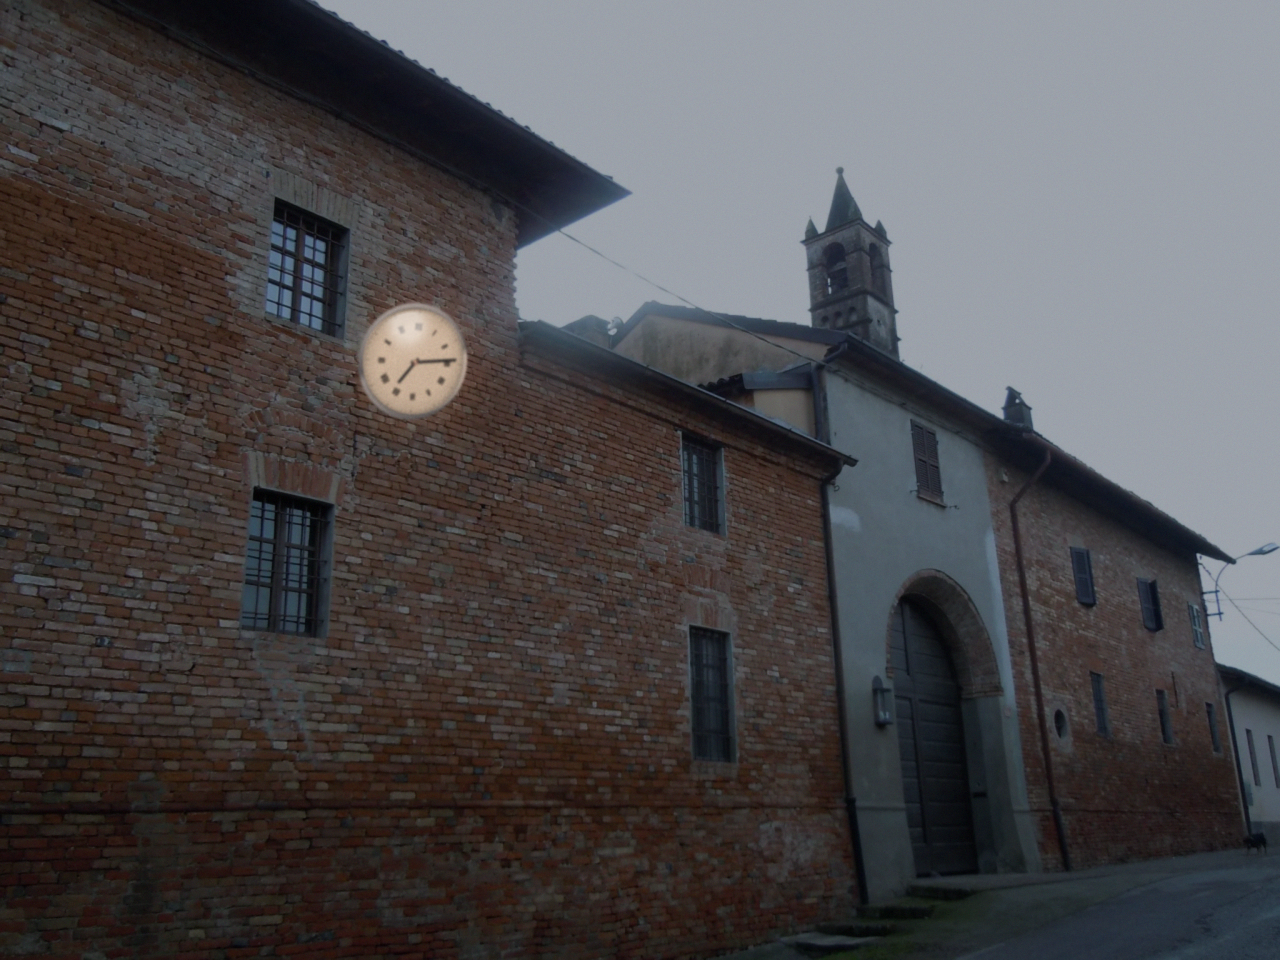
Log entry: 7:14
